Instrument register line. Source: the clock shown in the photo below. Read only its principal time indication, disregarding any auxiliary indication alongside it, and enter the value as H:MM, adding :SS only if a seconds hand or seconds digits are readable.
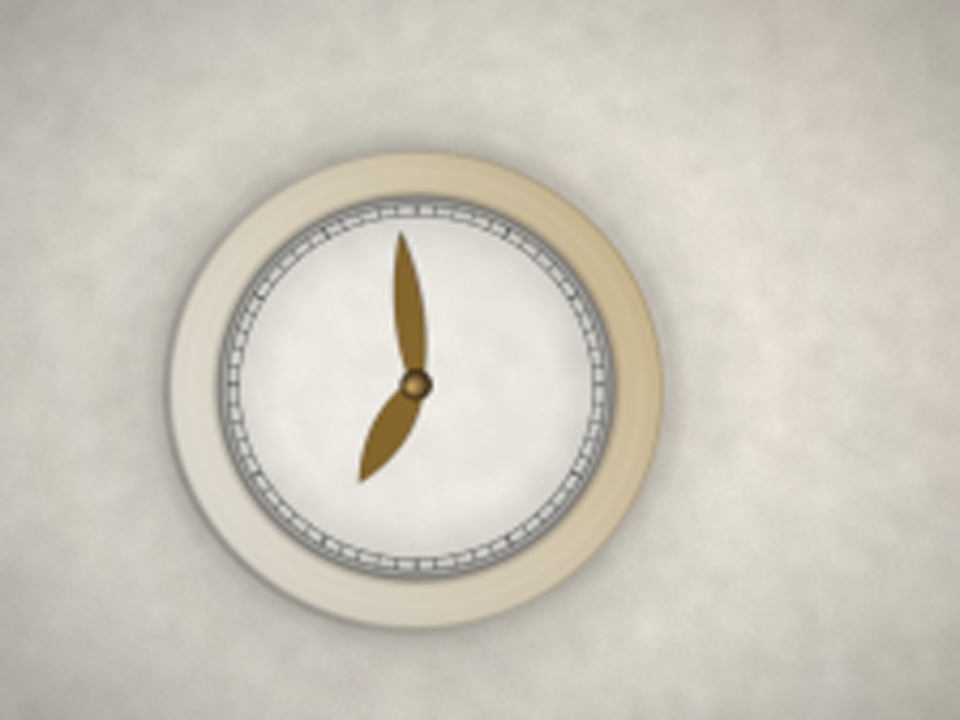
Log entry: 6:59
